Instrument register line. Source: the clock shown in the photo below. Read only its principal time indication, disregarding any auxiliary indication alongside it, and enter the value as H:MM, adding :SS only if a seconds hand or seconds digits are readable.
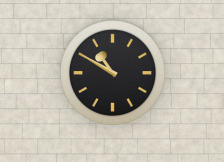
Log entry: 10:50
